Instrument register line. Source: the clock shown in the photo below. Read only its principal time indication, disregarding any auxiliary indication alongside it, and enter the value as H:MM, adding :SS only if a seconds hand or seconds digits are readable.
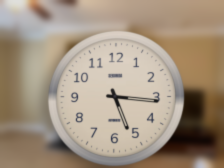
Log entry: 5:16
